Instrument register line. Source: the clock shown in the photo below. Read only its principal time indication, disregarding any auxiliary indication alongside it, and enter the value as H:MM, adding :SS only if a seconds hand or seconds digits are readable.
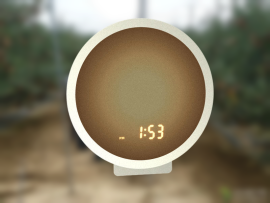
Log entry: 1:53
